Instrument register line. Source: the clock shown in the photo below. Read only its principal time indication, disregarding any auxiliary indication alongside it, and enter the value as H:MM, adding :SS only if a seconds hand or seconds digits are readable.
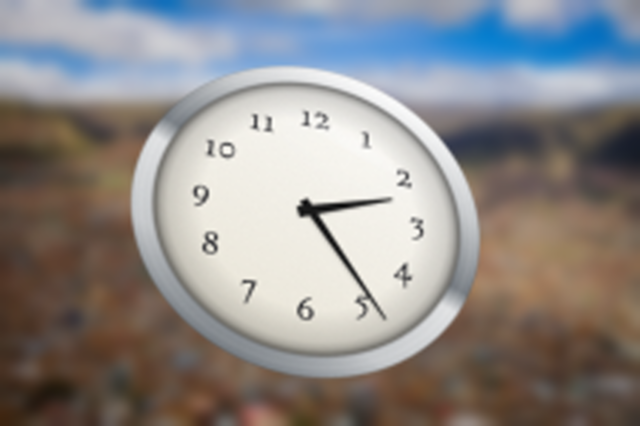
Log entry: 2:24
